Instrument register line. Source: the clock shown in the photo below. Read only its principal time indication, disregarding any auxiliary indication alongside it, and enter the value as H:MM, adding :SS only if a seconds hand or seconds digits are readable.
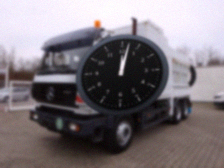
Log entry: 12:02
